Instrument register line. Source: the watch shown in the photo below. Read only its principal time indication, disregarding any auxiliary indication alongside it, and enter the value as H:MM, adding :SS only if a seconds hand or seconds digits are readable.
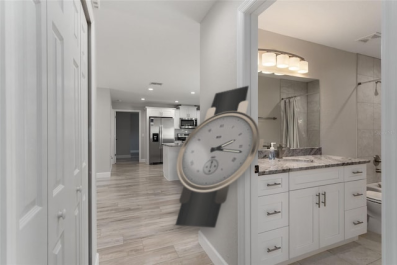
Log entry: 2:17
